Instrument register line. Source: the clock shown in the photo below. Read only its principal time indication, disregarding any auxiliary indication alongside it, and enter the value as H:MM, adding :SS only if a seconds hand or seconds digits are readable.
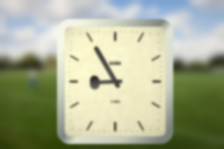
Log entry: 8:55
